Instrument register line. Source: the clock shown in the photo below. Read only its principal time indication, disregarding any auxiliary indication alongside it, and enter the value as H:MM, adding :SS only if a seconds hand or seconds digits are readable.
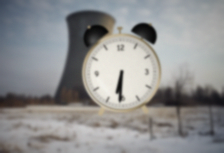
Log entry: 6:31
